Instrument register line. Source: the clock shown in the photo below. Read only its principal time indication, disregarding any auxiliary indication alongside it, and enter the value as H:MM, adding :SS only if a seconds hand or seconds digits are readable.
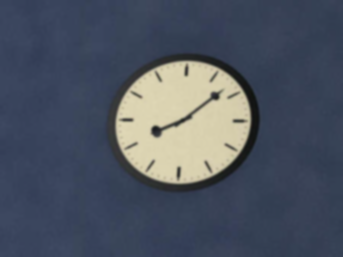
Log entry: 8:08
